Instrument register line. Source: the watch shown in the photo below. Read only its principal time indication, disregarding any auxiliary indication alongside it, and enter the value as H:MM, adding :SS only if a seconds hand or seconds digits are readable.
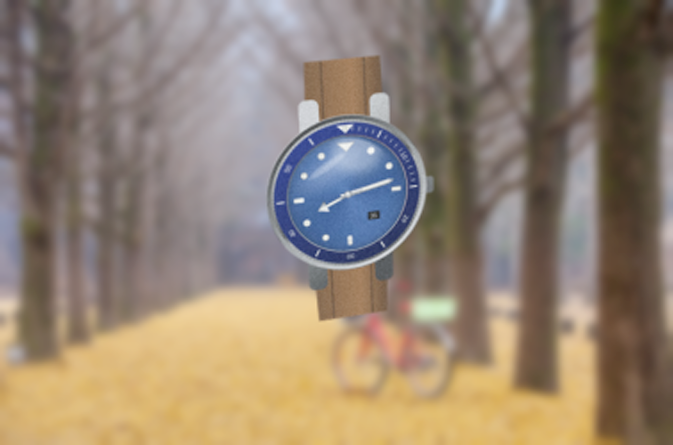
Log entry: 8:13
